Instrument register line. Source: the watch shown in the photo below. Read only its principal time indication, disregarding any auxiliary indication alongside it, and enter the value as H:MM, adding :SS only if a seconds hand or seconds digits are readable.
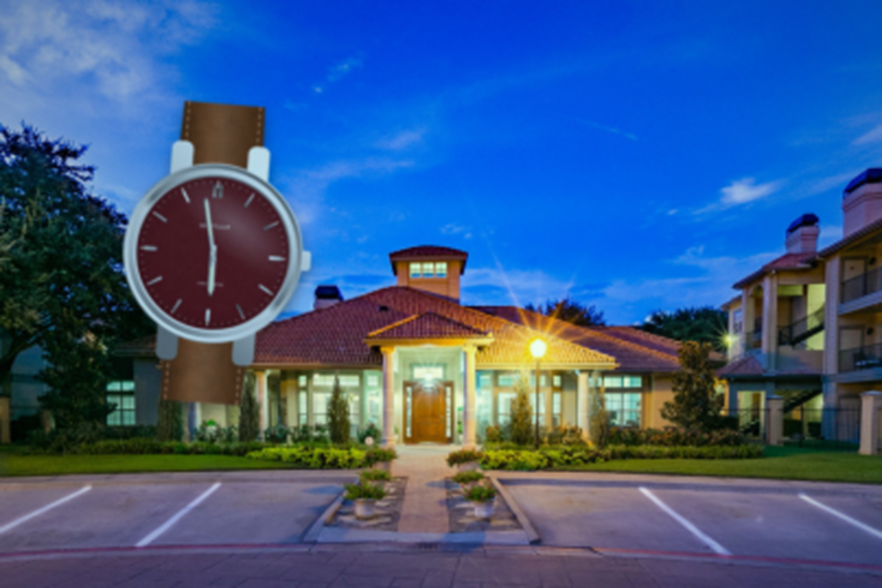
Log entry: 5:58
